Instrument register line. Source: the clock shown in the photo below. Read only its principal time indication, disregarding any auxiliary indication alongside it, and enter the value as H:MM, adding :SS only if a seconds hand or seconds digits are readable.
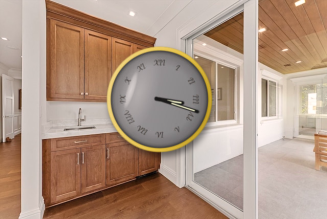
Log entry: 3:18
